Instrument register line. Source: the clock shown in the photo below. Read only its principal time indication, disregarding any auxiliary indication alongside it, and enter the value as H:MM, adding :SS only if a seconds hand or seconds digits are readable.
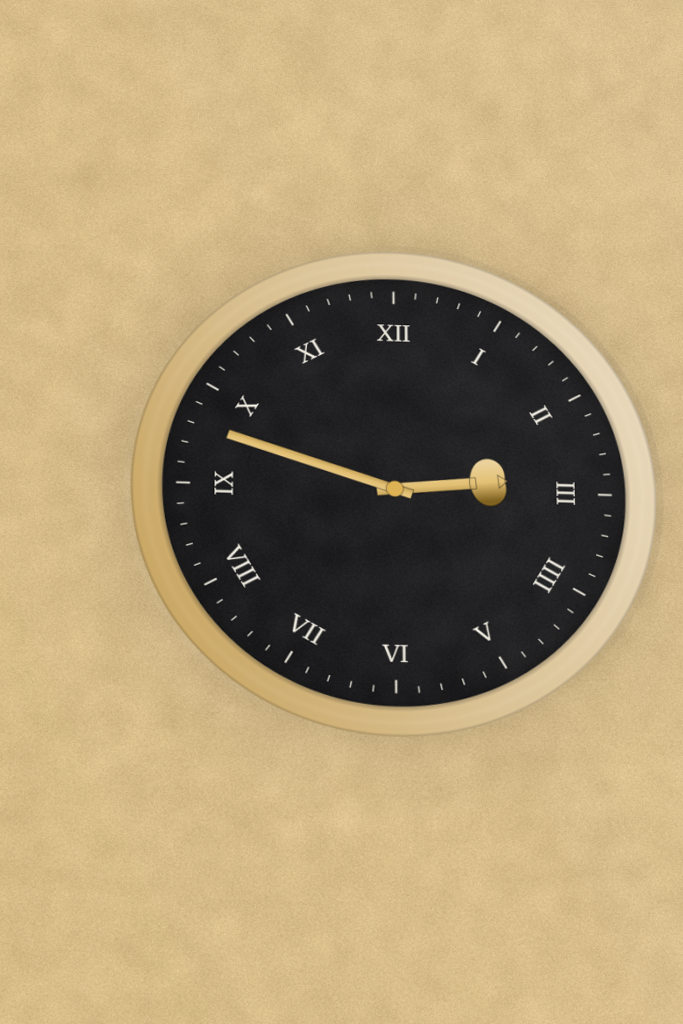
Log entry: 2:48
